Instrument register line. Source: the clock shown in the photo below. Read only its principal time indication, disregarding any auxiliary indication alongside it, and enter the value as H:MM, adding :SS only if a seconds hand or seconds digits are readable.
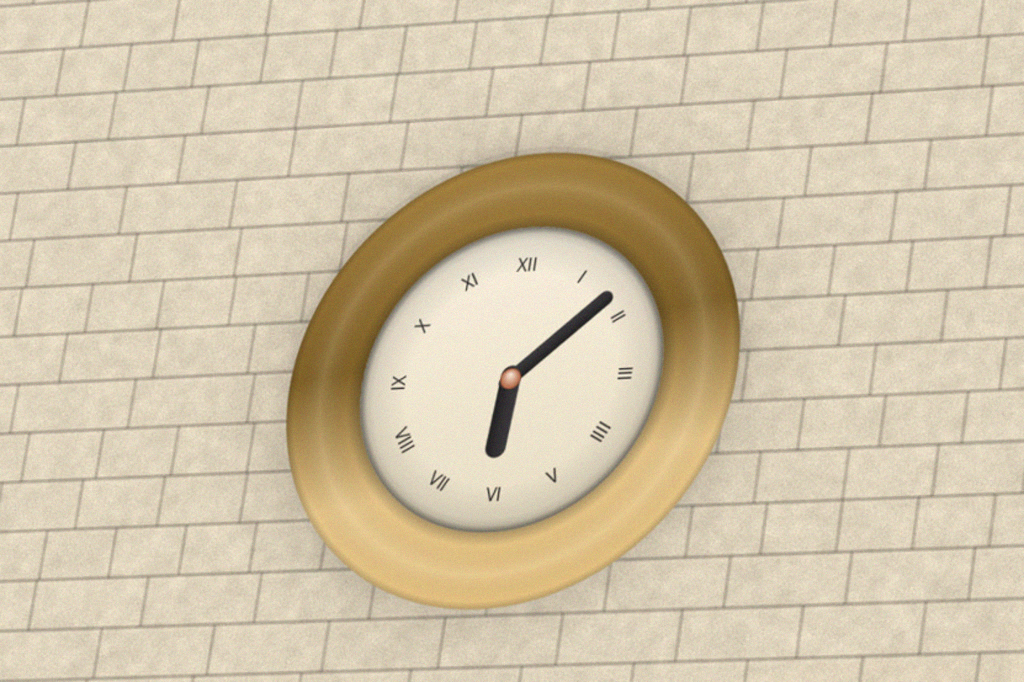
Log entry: 6:08
